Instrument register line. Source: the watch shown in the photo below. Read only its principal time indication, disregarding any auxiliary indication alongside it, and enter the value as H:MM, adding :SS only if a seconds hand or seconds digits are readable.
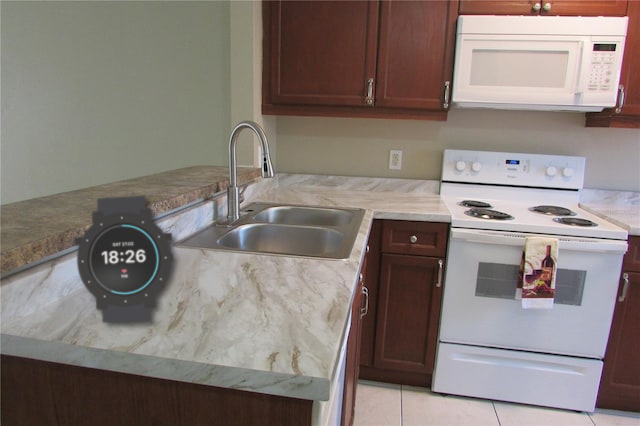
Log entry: 18:26
